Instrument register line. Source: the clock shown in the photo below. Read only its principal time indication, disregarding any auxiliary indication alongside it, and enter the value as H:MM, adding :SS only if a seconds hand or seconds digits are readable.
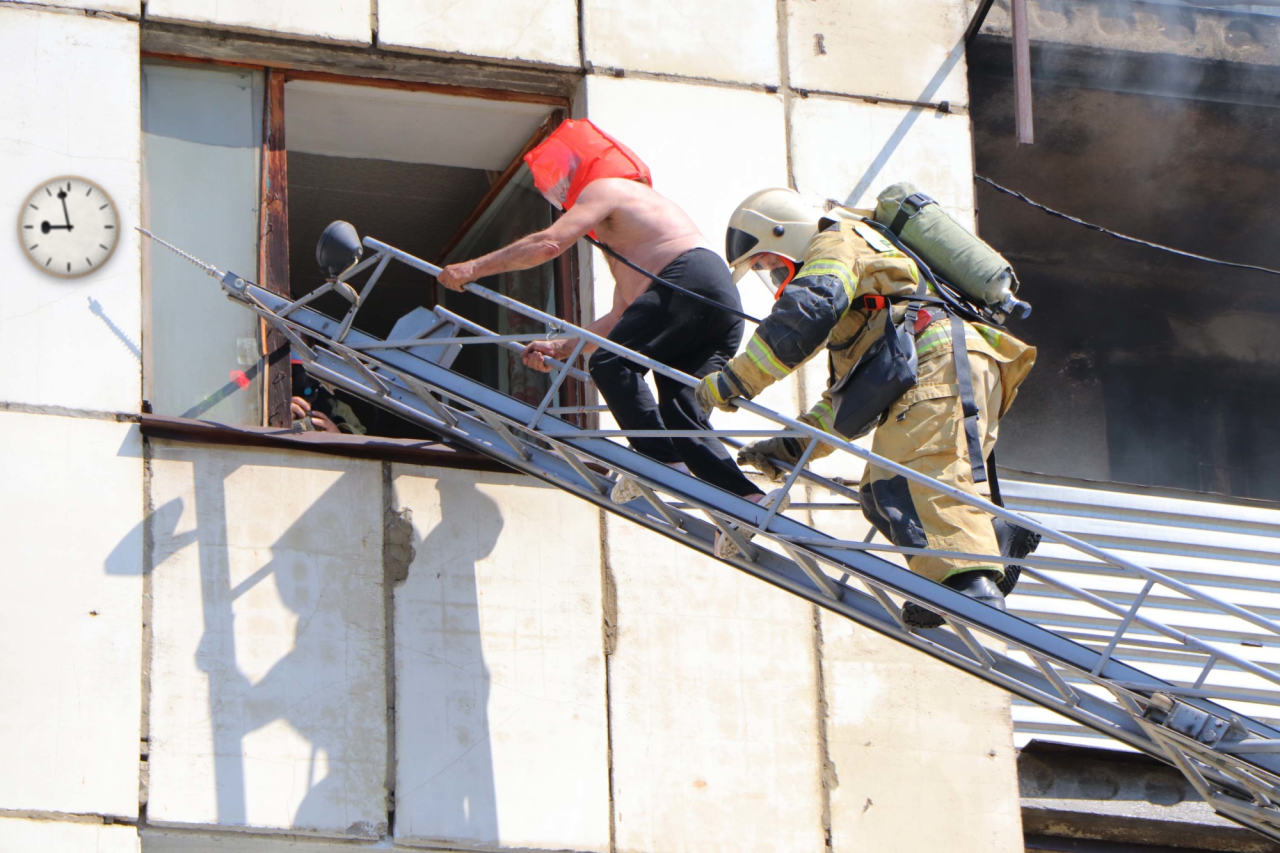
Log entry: 8:58
